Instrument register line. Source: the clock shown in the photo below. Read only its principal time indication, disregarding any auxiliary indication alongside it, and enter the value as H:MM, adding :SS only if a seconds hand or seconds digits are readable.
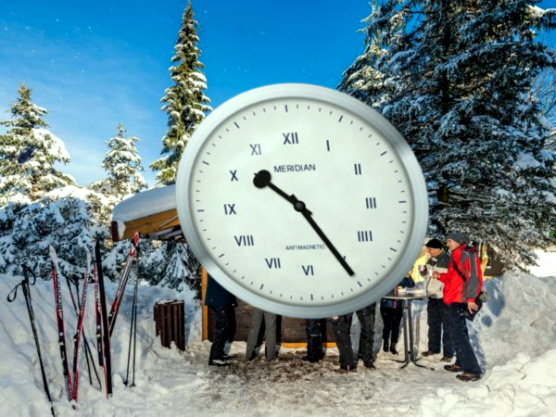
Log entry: 10:25
